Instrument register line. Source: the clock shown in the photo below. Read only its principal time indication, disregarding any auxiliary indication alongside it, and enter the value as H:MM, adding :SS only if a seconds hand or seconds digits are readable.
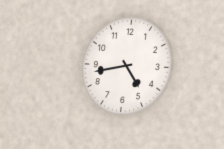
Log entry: 4:43
